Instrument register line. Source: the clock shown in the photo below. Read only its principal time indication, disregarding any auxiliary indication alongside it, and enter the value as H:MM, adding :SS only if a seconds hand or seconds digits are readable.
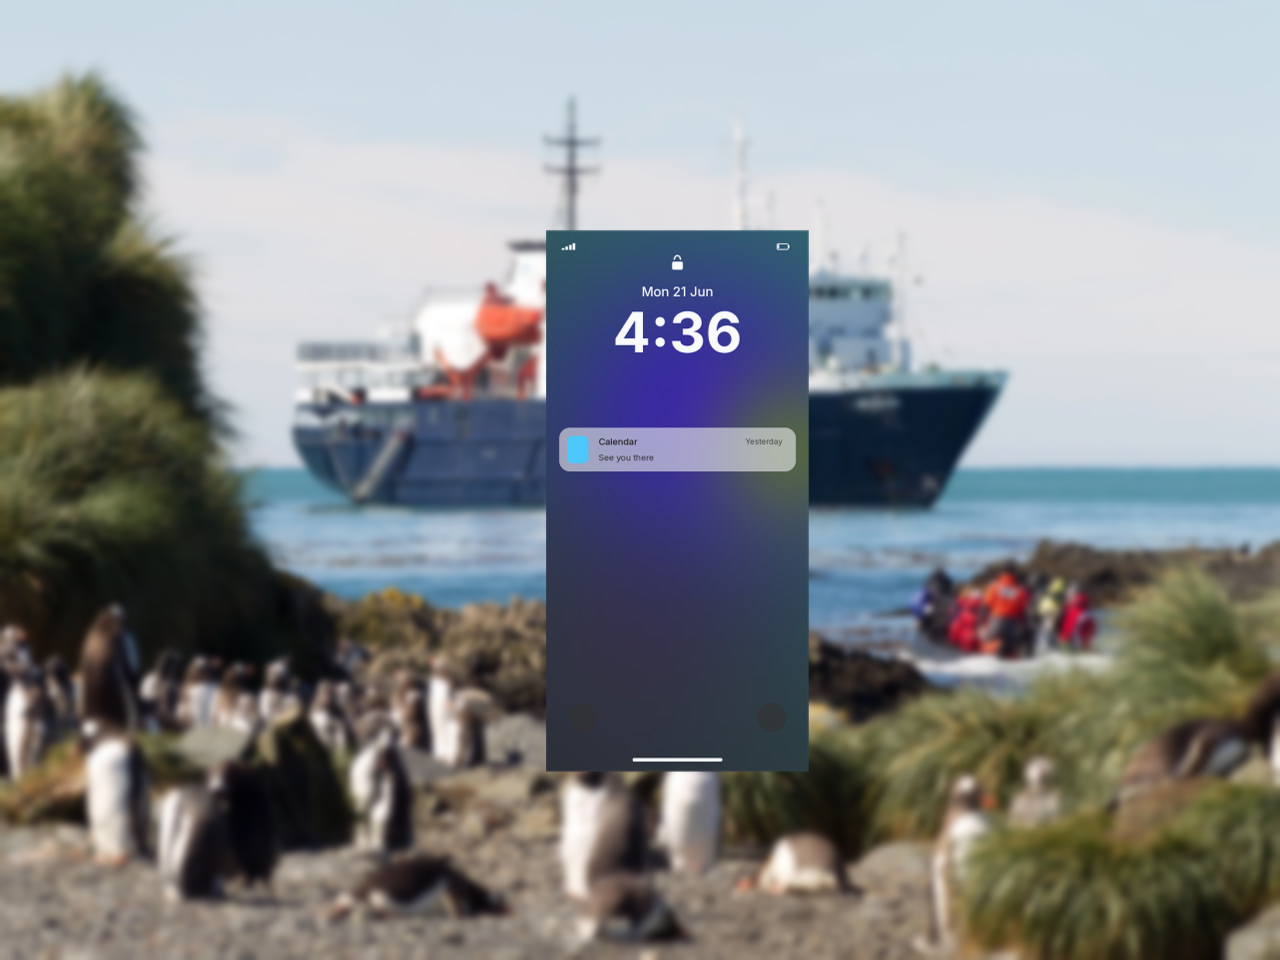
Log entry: 4:36
